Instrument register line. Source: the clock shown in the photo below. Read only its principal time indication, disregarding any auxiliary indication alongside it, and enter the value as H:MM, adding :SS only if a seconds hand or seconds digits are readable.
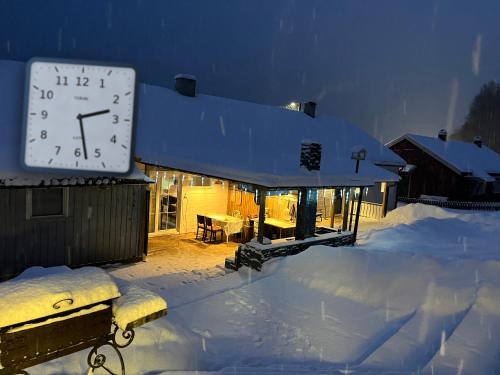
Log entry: 2:28
